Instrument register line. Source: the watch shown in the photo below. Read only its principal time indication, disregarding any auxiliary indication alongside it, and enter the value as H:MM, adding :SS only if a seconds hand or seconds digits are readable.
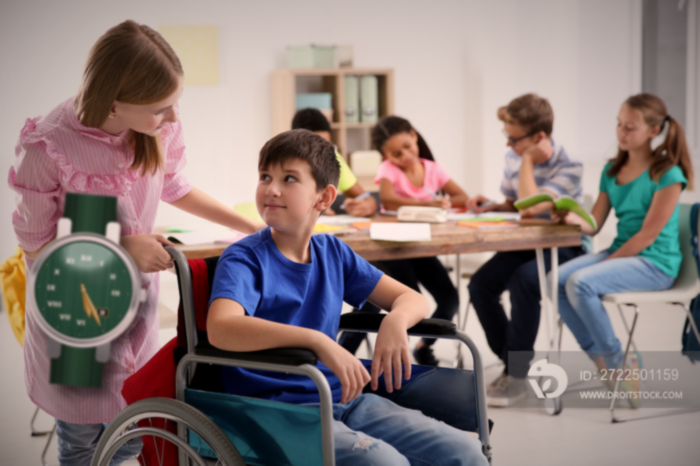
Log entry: 5:25
